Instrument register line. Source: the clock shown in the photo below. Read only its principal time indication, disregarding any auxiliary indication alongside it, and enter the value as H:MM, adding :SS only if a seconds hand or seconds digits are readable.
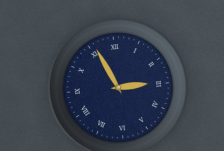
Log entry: 2:56
